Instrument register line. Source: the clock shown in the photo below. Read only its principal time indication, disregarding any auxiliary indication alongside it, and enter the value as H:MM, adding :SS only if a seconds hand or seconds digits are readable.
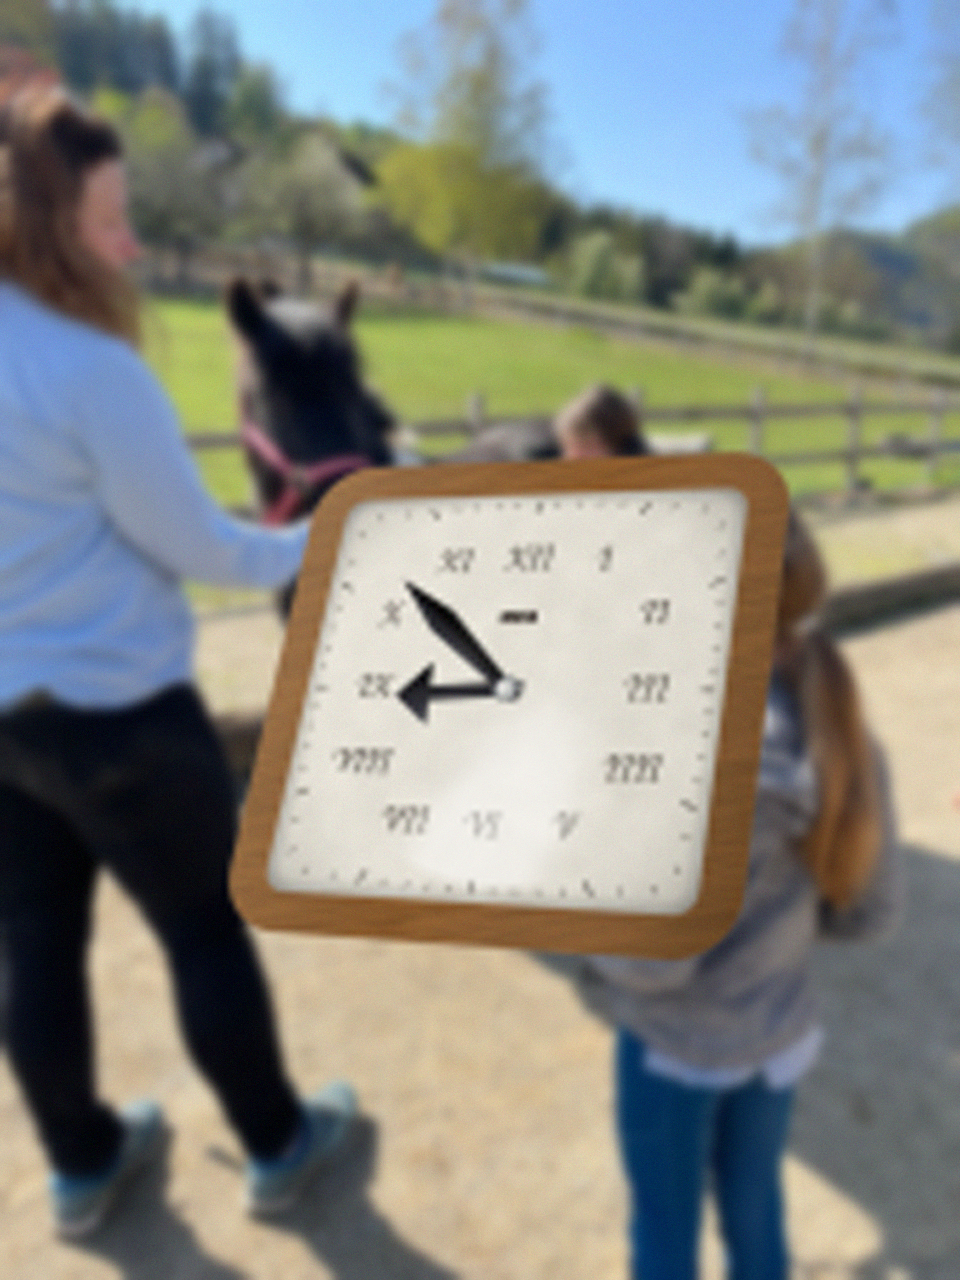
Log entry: 8:52
